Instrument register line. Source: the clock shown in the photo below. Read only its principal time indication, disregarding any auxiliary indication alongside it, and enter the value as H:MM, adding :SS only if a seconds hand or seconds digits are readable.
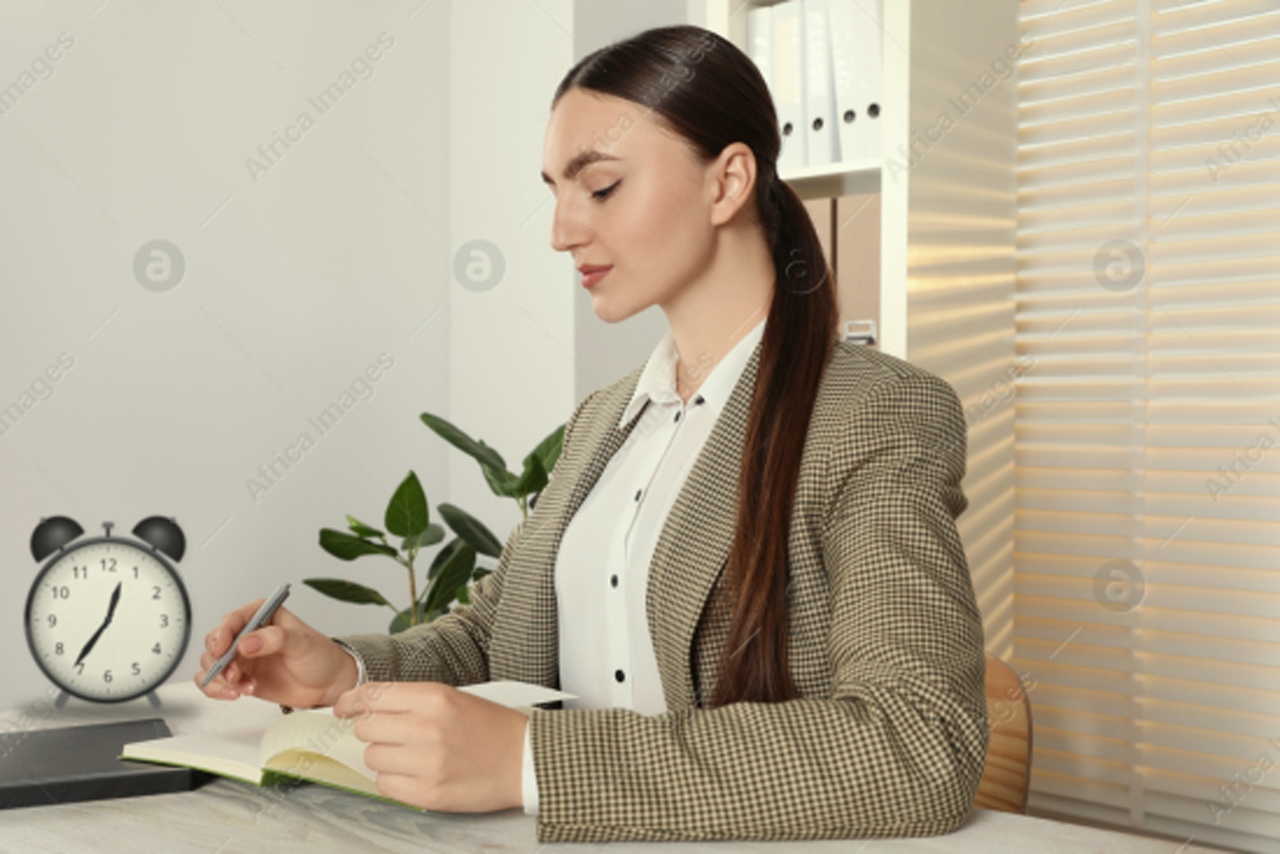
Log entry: 12:36
